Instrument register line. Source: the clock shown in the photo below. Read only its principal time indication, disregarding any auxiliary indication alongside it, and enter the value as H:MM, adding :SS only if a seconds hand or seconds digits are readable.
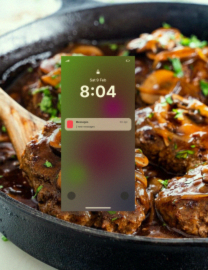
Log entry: 8:04
